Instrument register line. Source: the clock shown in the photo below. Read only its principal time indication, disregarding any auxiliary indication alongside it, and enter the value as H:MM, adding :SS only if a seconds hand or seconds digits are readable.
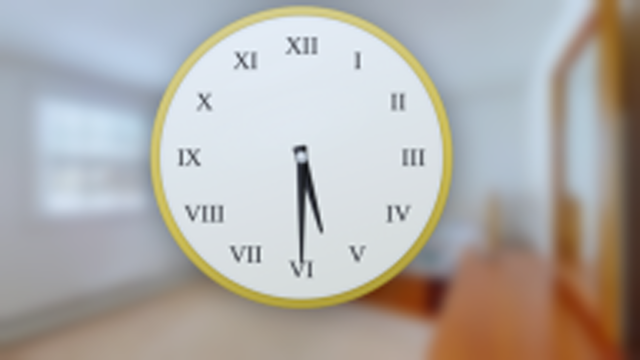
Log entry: 5:30
